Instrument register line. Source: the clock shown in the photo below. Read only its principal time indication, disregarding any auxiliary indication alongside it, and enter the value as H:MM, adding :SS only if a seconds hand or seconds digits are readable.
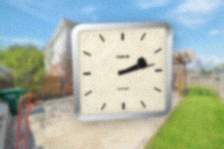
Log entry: 2:13
